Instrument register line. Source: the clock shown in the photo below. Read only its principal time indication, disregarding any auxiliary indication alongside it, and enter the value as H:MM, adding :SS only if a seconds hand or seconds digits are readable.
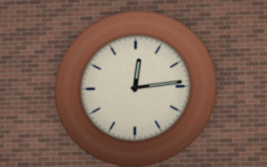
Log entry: 12:14
